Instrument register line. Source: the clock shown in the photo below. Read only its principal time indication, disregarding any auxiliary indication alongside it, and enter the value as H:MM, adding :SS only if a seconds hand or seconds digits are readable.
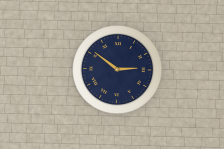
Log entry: 2:51
